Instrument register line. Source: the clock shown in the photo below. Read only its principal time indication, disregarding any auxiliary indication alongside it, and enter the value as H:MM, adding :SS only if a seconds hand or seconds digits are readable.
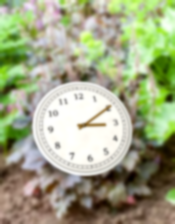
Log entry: 3:10
